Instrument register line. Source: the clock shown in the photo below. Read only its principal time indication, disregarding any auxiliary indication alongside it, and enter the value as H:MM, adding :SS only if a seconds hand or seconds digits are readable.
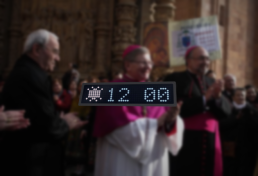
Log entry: 12:00
